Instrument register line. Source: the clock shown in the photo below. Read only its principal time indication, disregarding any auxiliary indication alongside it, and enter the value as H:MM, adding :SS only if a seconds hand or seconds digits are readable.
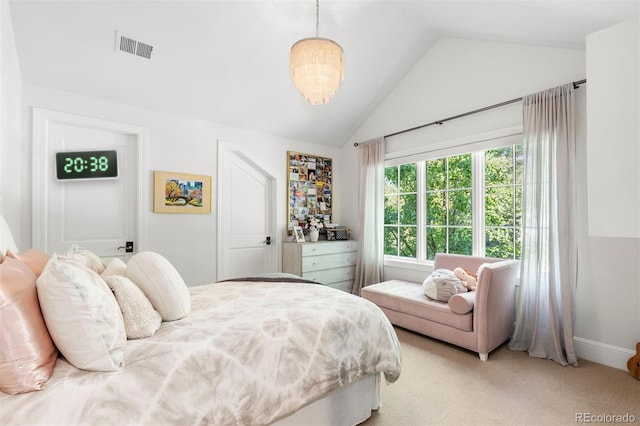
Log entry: 20:38
